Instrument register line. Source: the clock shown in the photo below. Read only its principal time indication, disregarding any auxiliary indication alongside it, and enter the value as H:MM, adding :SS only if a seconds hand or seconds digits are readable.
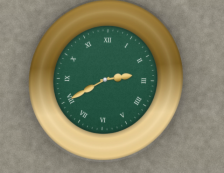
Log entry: 2:40
